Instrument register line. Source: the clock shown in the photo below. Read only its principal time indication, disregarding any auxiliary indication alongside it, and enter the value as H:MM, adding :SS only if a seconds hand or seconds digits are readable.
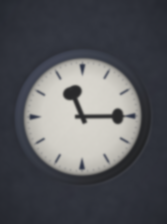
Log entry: 11:15
